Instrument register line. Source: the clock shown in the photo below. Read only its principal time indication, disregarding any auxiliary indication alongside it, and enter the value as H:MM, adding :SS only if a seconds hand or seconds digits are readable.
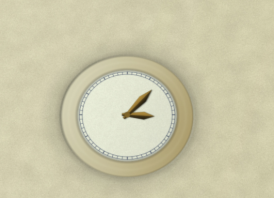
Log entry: 3:07
